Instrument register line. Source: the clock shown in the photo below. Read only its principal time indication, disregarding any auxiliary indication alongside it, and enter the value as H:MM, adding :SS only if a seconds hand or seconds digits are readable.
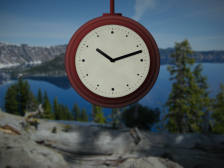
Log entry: 10:12
